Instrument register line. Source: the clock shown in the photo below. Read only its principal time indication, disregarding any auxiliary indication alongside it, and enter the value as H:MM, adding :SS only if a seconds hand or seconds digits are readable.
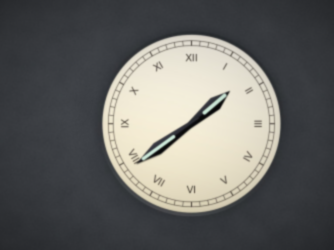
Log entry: 1:39
